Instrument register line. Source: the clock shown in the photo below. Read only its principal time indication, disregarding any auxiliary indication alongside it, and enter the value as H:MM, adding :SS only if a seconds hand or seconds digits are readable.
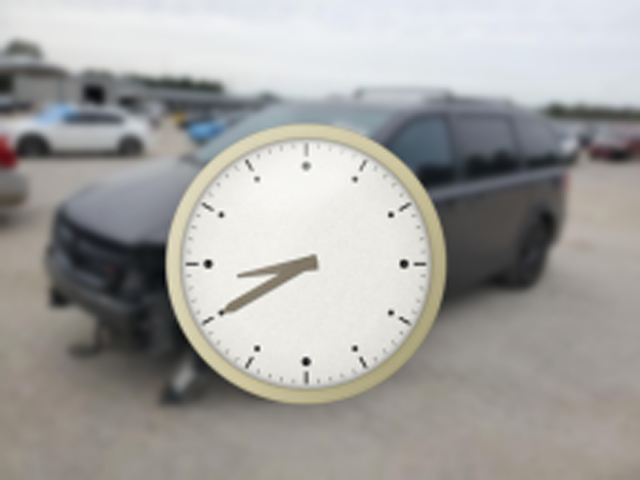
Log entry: 8:40
